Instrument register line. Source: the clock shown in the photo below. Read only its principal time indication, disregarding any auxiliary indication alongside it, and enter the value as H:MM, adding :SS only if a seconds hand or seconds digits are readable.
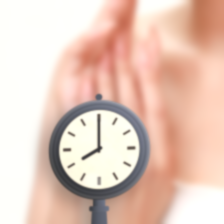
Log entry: 8:00
